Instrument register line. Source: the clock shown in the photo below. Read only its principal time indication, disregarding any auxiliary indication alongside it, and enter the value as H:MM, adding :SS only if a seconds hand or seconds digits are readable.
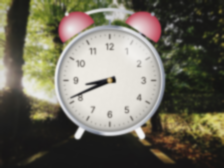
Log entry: 8:41
